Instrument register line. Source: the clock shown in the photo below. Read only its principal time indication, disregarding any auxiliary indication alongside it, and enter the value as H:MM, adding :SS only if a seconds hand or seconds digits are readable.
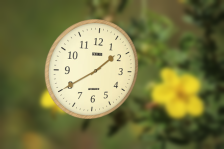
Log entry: 1:40
